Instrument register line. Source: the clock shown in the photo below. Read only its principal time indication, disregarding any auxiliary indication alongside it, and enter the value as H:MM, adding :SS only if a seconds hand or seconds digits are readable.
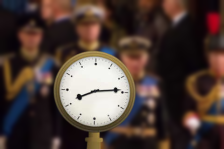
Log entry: 8:14
